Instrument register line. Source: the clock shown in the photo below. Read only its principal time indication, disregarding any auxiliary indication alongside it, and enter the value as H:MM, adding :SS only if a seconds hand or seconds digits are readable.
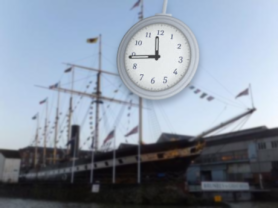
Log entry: 11:44
